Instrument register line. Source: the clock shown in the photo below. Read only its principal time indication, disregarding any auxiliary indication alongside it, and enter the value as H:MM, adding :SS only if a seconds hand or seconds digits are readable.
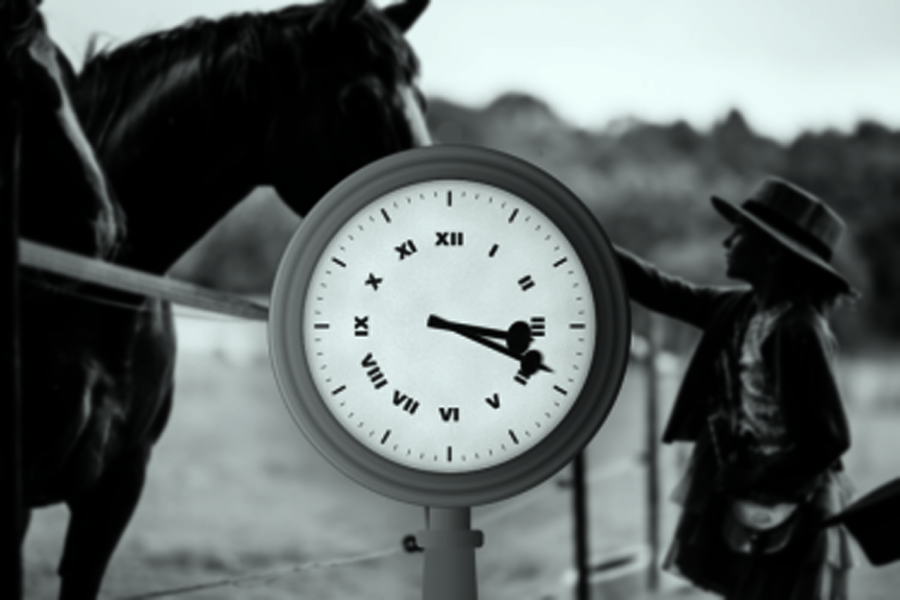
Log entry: 3:19
